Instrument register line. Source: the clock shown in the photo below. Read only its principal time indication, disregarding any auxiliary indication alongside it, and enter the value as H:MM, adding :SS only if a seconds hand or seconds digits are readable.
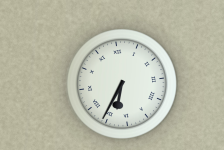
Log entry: 6:36
